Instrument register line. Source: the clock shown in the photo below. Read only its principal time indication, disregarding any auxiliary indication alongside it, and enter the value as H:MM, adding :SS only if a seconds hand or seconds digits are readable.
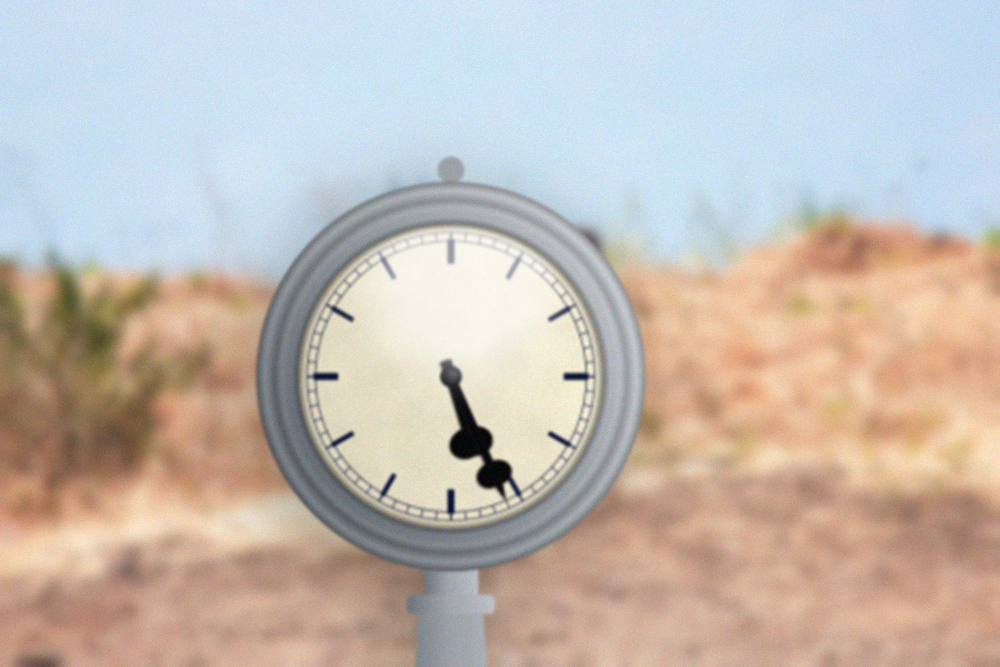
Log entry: 5:26
